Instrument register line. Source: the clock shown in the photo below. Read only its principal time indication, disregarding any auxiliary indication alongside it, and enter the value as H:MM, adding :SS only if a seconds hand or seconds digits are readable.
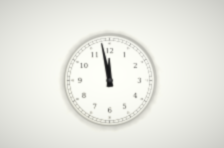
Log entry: 11:58
